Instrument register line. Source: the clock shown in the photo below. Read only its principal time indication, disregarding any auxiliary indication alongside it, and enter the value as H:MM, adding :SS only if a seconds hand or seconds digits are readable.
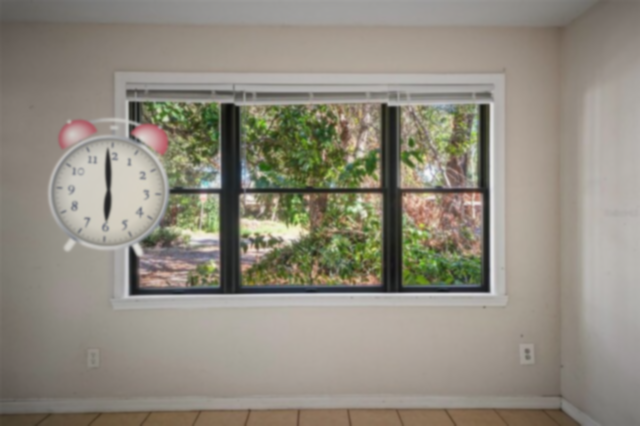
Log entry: 5:59
